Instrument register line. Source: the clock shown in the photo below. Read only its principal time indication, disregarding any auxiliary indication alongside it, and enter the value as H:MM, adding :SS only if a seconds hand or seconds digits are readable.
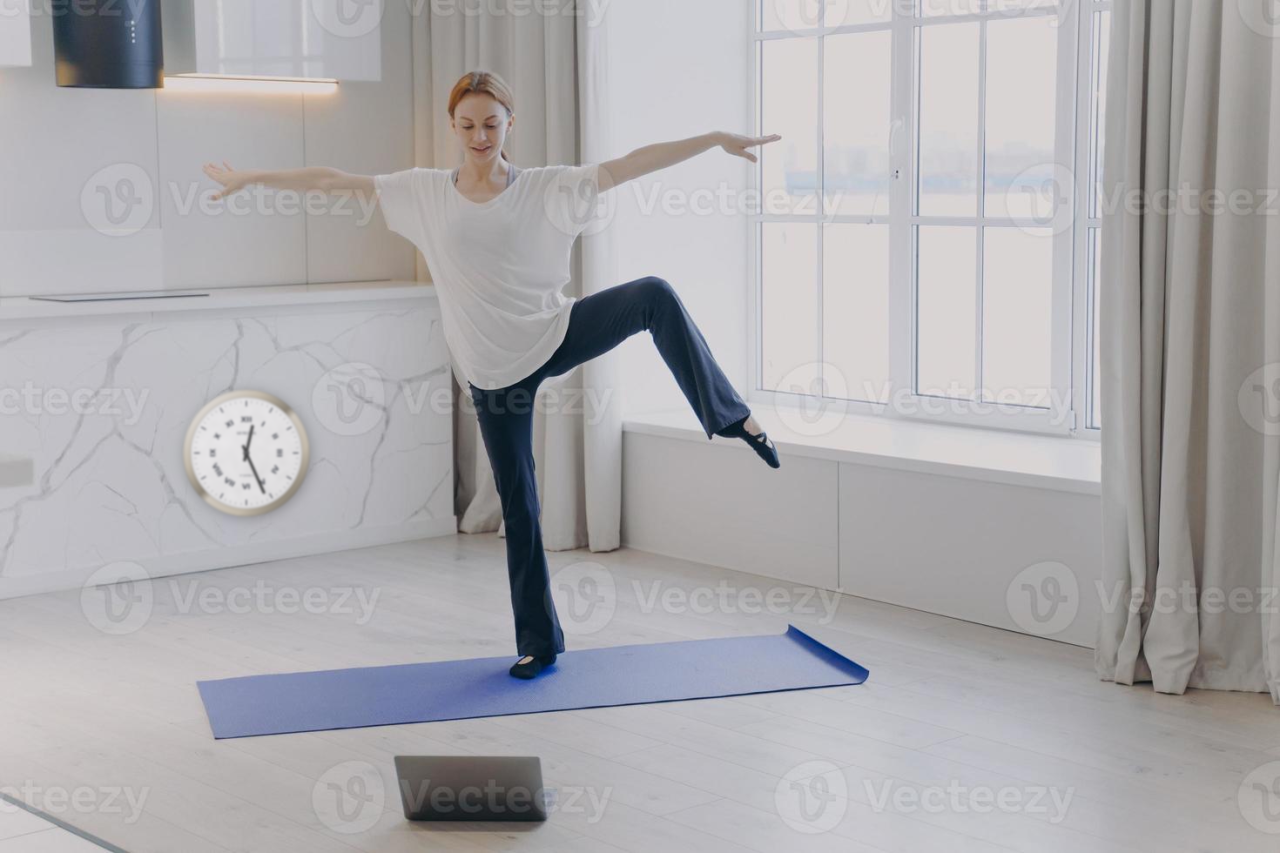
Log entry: 12:26
